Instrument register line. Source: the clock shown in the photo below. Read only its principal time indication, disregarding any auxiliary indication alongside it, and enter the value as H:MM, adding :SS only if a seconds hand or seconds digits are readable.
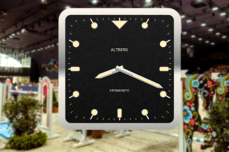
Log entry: 8:19
